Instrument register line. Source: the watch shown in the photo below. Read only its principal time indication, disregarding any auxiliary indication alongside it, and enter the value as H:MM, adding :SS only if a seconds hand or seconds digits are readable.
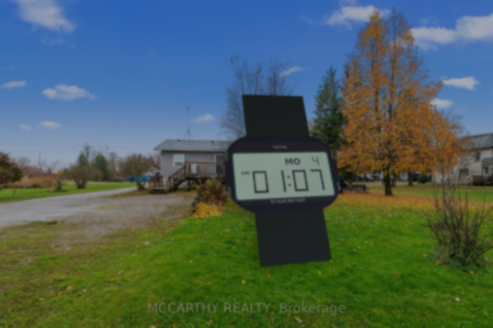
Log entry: 1:07
